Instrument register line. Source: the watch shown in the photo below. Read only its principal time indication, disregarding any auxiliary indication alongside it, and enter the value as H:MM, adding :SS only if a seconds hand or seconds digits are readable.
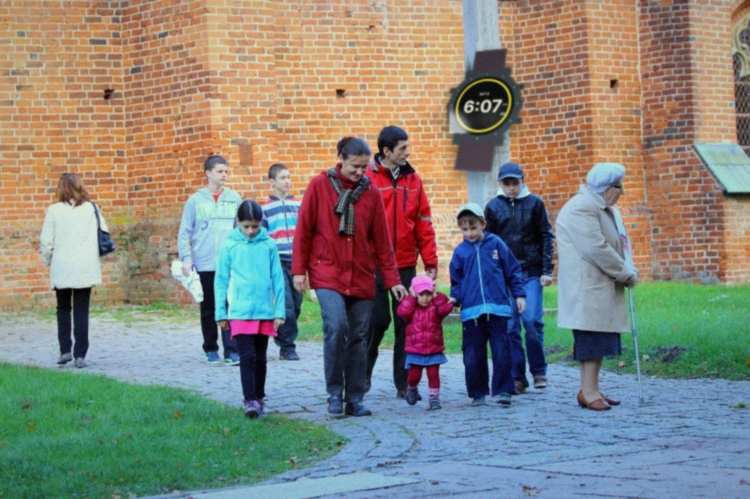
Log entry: 6:07
